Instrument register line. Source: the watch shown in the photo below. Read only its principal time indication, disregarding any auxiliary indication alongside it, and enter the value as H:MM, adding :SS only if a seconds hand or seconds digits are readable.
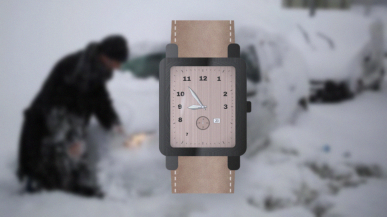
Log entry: 8:54
